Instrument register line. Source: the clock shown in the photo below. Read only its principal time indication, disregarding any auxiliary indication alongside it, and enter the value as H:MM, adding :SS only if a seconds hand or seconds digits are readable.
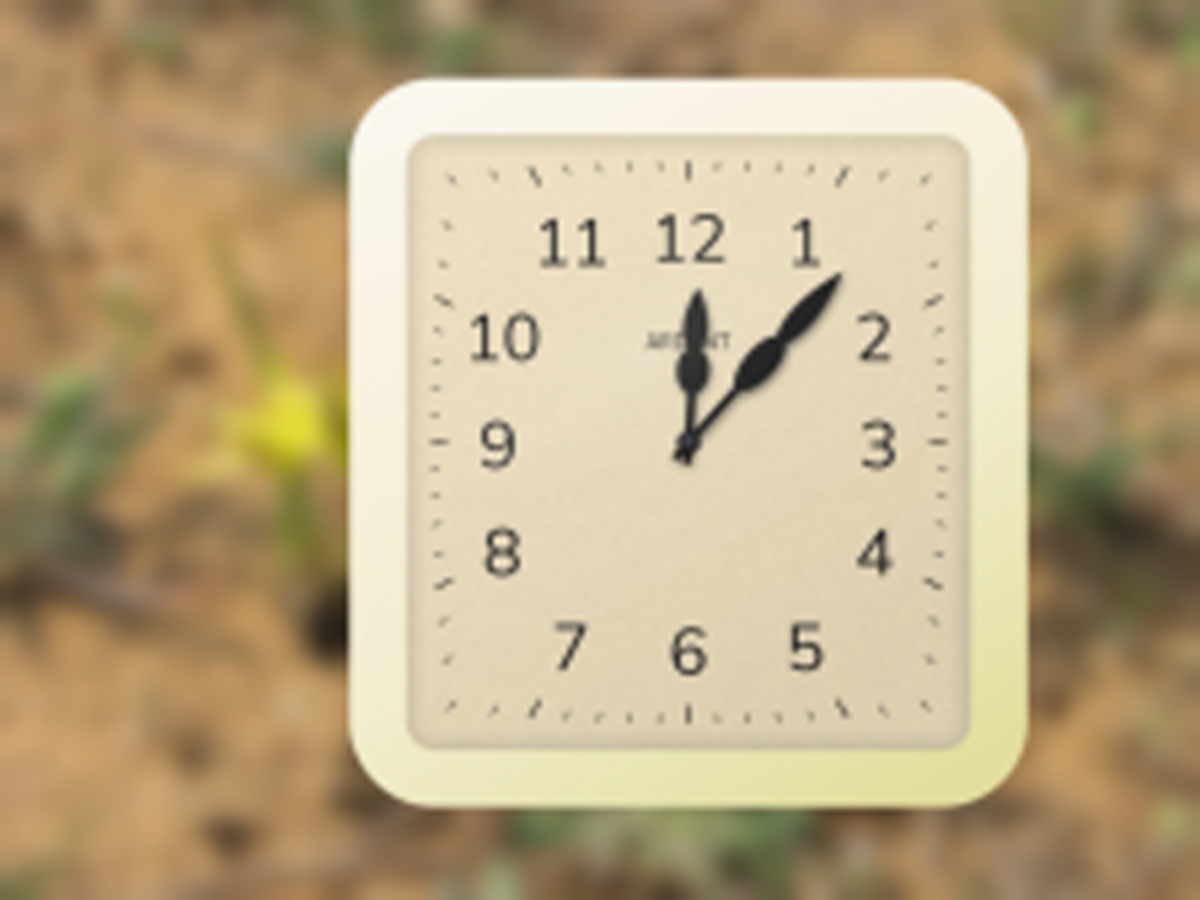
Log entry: 12:07
